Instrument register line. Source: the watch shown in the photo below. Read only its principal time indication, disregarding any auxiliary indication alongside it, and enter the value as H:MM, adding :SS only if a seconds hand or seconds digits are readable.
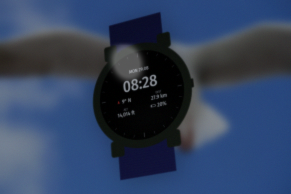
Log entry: 8:28
